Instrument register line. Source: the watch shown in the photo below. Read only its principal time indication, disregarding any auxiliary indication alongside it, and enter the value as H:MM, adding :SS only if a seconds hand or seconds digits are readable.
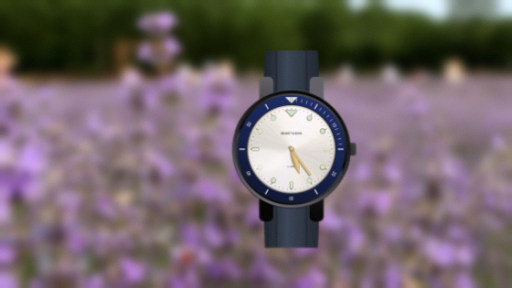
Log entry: 5:24
